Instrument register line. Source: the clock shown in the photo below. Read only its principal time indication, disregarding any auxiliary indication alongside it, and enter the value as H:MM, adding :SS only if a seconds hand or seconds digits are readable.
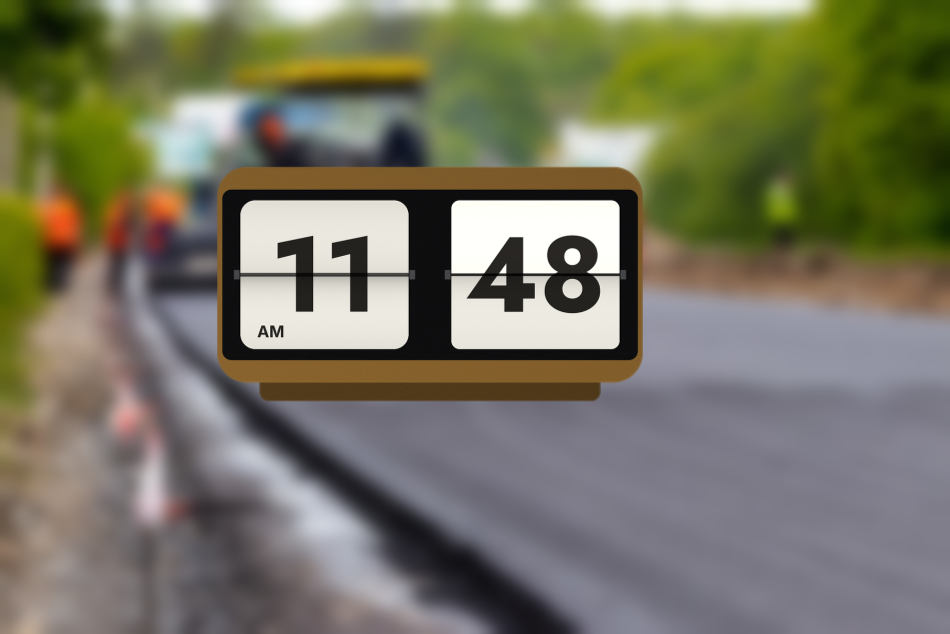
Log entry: 11:48
